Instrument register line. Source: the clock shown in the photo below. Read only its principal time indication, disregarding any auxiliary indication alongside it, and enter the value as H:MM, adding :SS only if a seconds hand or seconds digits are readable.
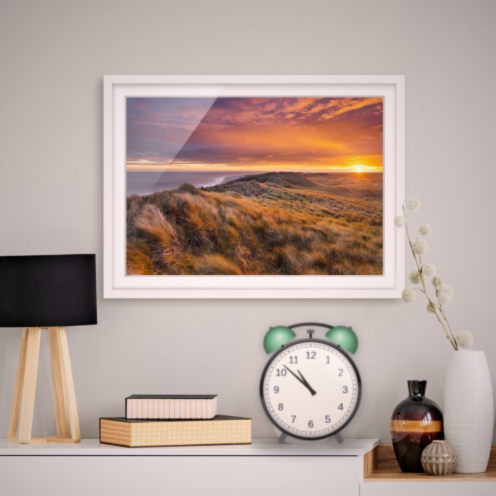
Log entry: 10:52
